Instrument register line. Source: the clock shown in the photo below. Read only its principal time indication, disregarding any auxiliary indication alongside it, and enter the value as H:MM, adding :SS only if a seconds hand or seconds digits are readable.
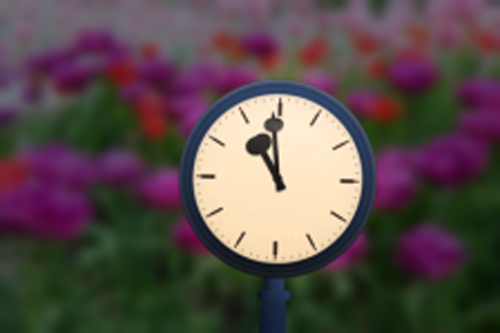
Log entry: 10:59
